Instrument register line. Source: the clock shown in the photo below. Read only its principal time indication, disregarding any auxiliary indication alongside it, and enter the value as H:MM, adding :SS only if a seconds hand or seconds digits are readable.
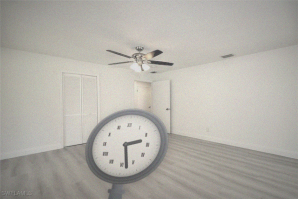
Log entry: 2:28
